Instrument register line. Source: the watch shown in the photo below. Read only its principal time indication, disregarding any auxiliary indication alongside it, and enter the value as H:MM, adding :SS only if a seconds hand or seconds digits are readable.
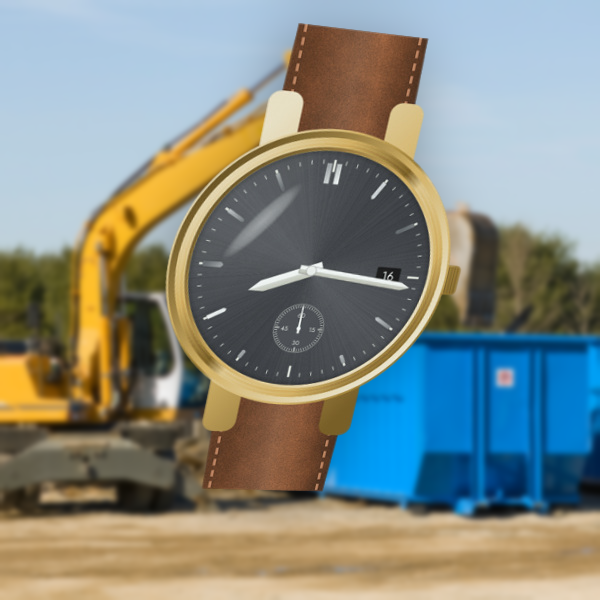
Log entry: 8:16
